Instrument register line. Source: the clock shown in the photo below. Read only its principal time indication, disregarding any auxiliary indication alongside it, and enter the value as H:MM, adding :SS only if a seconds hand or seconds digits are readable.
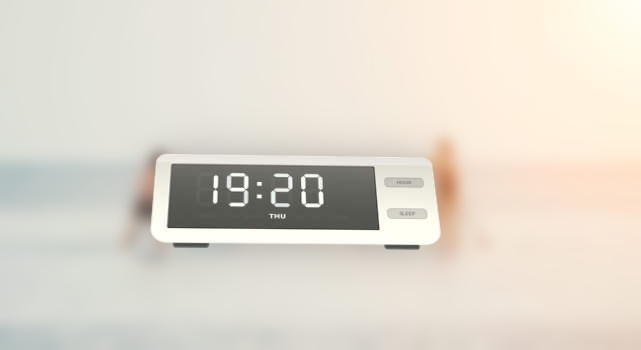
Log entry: 19:20
